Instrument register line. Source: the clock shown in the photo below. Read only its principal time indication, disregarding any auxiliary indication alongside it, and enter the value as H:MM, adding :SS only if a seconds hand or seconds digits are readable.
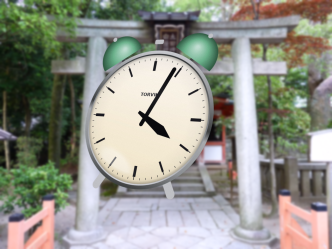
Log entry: 4:04
